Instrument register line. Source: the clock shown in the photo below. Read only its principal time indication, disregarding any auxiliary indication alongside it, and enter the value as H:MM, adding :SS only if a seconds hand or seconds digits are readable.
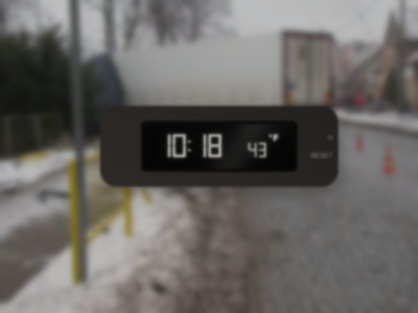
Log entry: 10:18
